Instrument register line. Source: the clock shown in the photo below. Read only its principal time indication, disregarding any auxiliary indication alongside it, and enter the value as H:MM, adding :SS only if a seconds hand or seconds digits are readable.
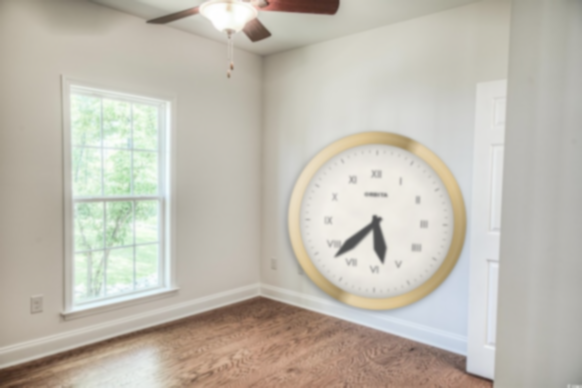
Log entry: 5:38
